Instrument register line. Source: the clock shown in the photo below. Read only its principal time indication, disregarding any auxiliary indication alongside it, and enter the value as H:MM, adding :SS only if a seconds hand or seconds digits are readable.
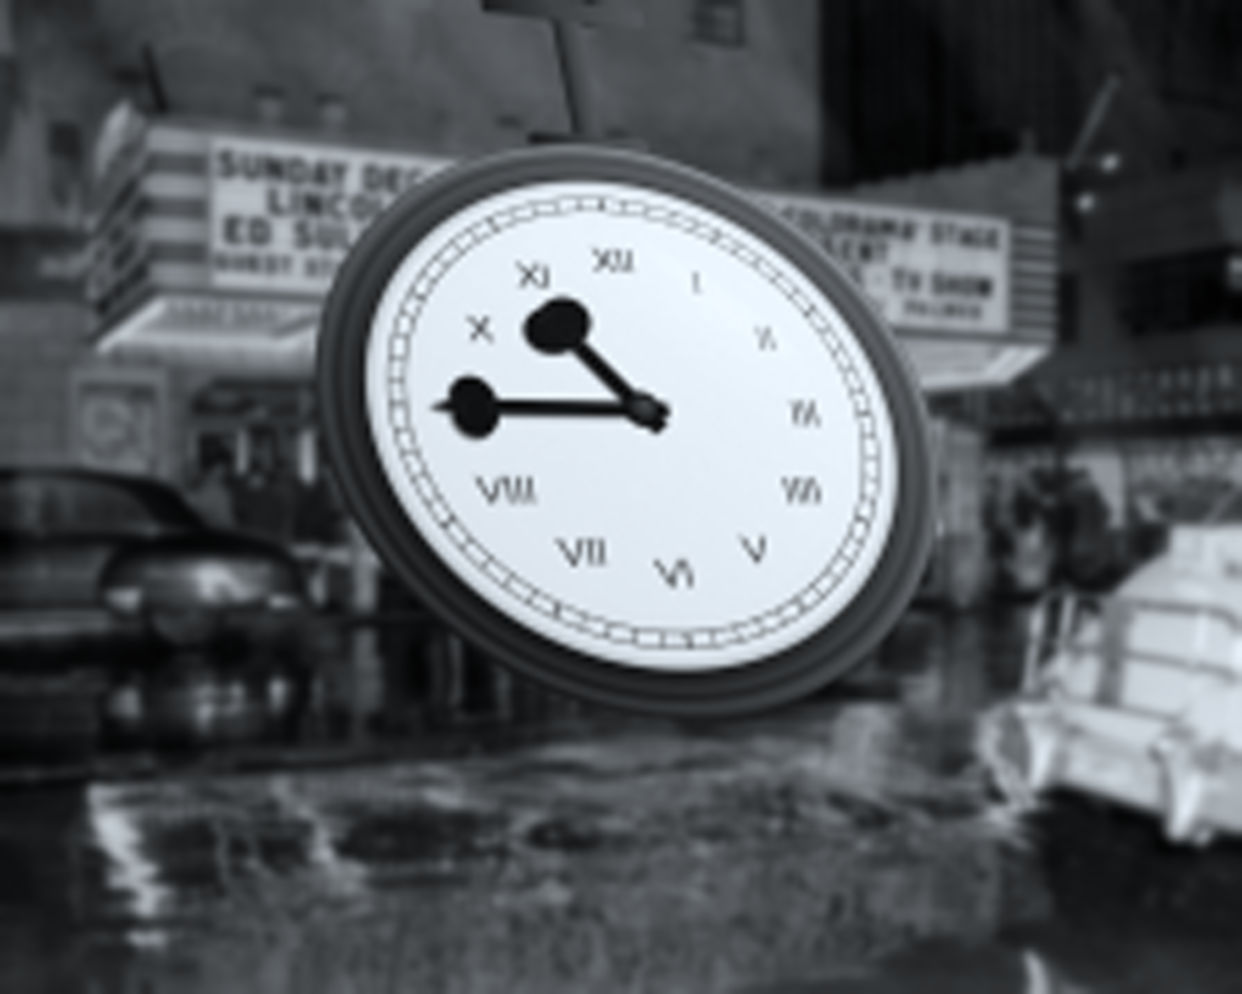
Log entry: 10:45
